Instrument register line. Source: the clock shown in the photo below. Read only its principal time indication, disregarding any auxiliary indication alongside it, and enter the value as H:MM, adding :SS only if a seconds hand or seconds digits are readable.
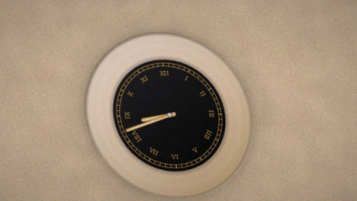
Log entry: 8:42
